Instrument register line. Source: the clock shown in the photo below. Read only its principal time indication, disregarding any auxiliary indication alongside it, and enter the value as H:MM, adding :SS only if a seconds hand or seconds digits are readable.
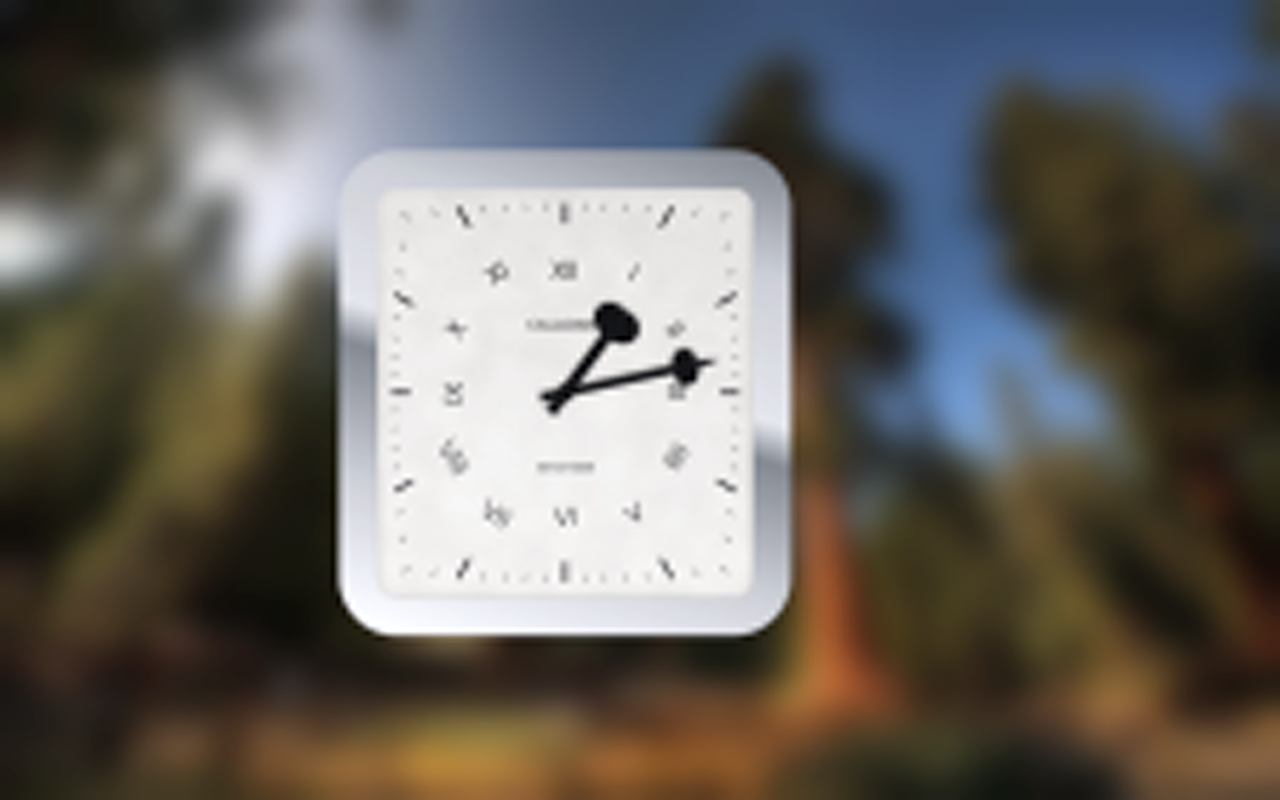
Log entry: 1:13
